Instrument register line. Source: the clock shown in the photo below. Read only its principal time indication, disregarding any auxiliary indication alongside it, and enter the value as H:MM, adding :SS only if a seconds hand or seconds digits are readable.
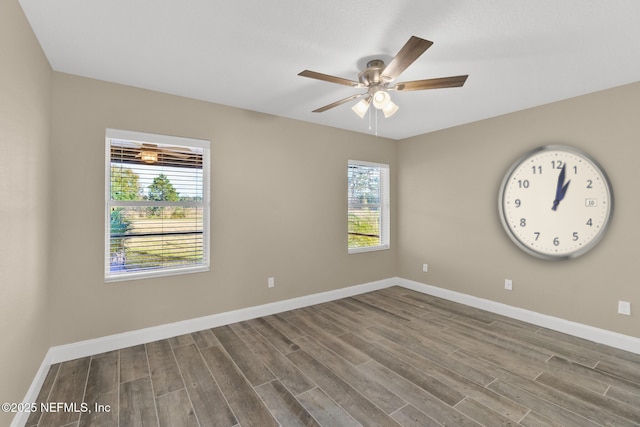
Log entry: 1:02
